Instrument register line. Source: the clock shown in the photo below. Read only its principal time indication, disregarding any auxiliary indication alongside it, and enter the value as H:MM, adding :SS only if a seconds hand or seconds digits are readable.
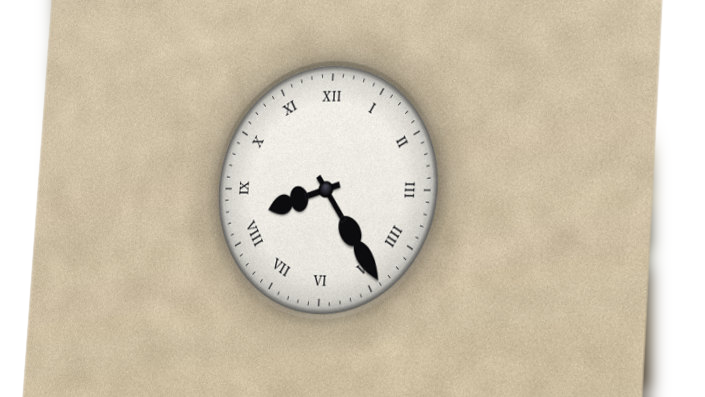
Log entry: 8:24
